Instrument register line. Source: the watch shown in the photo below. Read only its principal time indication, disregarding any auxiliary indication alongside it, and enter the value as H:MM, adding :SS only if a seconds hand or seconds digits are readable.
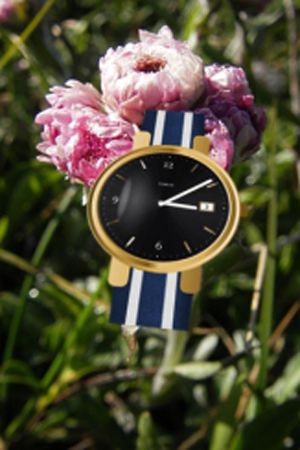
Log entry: 3:09
